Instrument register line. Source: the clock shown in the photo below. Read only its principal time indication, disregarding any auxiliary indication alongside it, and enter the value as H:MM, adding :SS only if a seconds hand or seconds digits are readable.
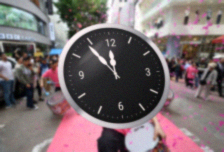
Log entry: 11:54
